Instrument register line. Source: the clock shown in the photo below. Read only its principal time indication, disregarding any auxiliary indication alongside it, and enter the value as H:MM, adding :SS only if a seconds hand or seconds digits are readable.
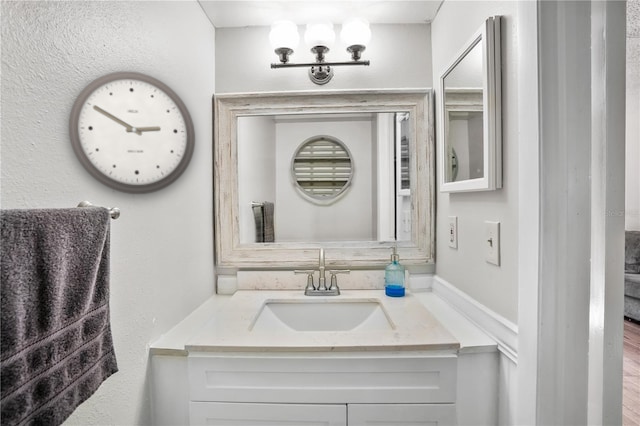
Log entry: 2:50
